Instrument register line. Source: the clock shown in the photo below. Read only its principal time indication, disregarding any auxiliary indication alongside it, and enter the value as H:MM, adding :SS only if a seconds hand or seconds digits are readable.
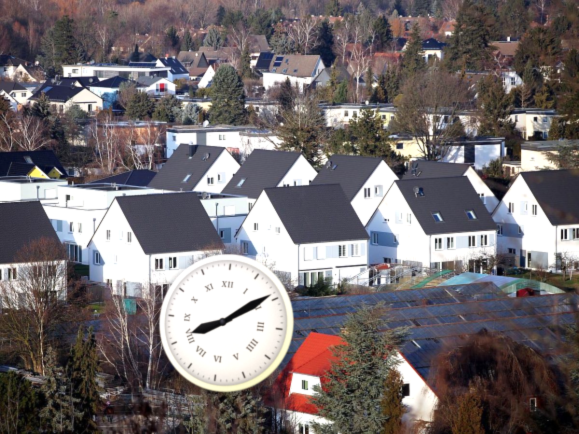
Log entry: 8:09
